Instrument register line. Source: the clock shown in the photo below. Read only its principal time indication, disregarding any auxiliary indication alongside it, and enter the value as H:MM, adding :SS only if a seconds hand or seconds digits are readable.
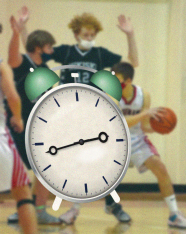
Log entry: 2:43
